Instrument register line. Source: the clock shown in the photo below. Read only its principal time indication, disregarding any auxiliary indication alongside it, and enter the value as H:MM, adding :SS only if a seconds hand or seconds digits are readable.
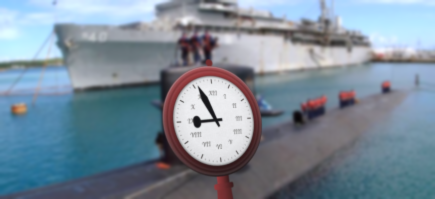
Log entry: 8:56
